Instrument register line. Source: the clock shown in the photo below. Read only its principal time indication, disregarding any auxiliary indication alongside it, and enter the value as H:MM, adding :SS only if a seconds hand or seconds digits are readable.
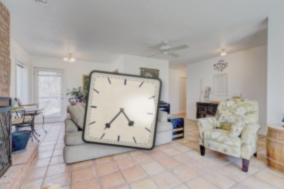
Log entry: 4:36
